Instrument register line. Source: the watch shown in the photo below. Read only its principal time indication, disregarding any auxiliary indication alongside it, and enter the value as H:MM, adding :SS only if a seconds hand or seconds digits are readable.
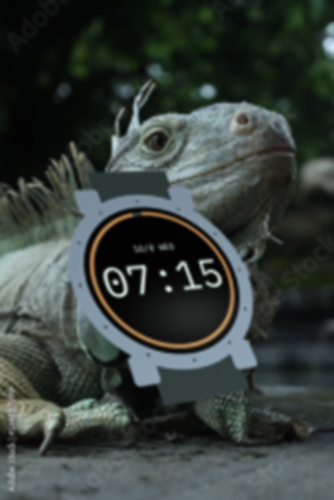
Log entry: 7:15
